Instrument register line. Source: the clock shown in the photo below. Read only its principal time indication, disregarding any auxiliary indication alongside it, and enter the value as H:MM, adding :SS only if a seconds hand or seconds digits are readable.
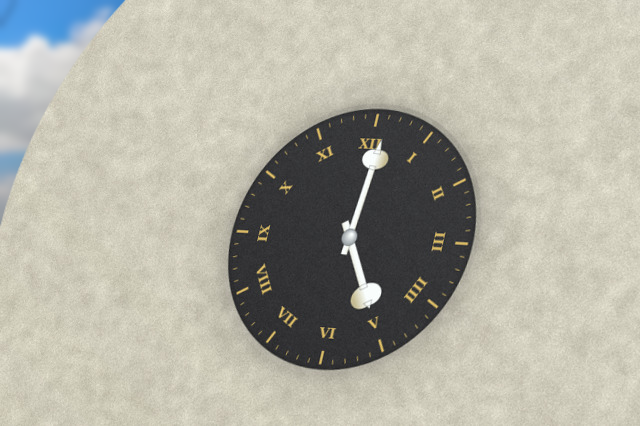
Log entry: 5:01
